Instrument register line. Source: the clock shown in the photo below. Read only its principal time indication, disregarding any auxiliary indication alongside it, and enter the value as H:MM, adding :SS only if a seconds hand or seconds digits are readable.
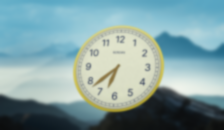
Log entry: 6:38
